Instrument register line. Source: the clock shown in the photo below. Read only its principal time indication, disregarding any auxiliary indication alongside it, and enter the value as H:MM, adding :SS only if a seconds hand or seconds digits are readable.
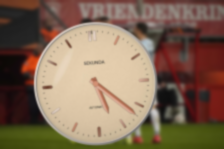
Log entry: 5:22
